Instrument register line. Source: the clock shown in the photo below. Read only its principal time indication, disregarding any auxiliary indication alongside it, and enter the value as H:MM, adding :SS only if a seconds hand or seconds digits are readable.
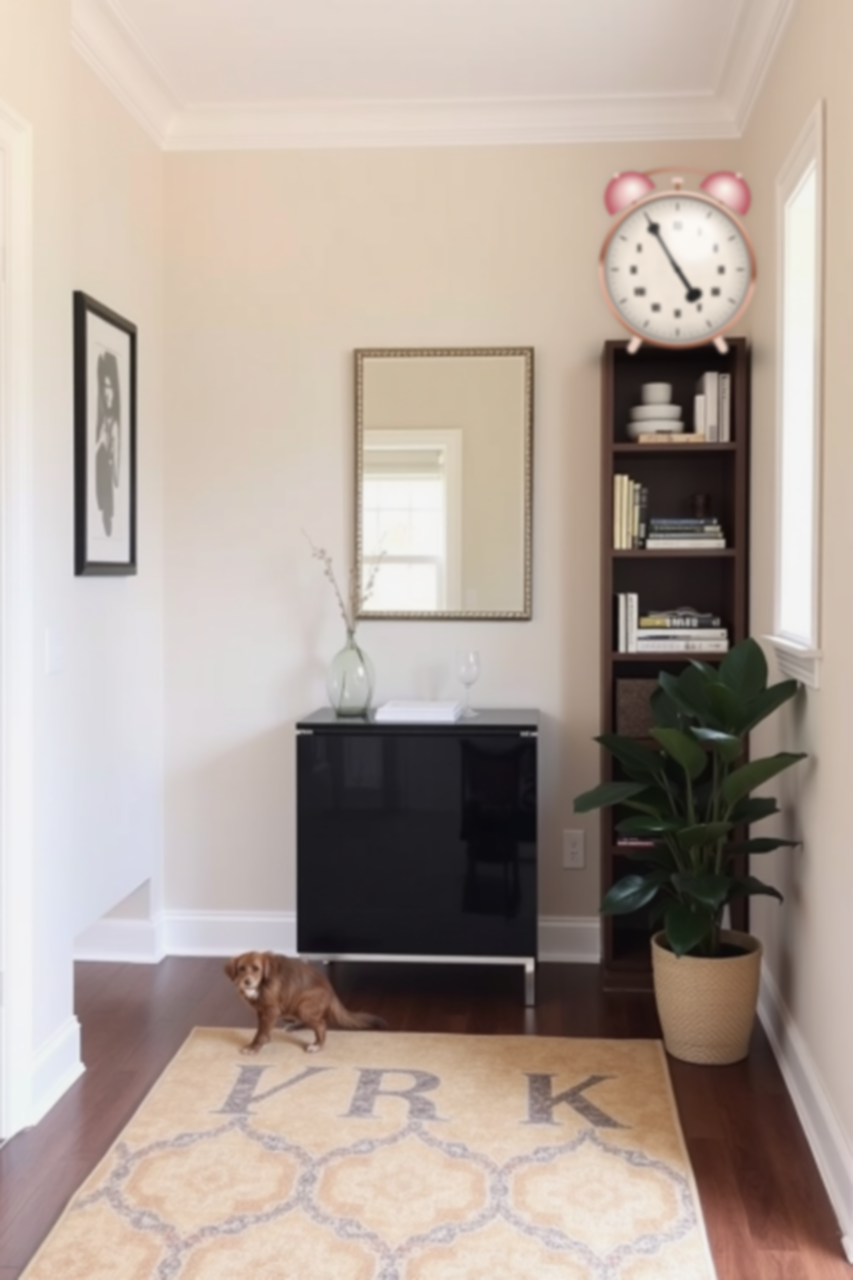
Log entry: 4:55
